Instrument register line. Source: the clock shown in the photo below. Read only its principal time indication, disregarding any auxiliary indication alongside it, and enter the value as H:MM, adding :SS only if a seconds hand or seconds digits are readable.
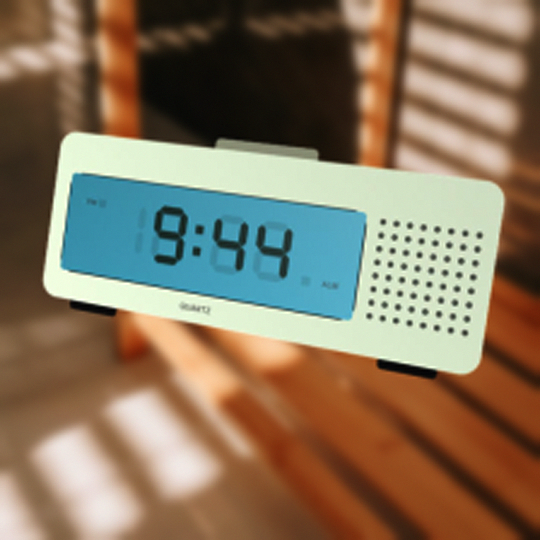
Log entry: 9:44
